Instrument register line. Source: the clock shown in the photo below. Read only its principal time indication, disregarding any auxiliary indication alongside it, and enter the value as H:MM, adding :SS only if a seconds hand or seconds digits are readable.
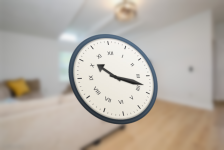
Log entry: 10:18
